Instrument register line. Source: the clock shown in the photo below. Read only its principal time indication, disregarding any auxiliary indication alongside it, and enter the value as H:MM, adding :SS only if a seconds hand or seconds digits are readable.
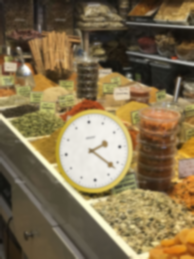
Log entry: 2:22
